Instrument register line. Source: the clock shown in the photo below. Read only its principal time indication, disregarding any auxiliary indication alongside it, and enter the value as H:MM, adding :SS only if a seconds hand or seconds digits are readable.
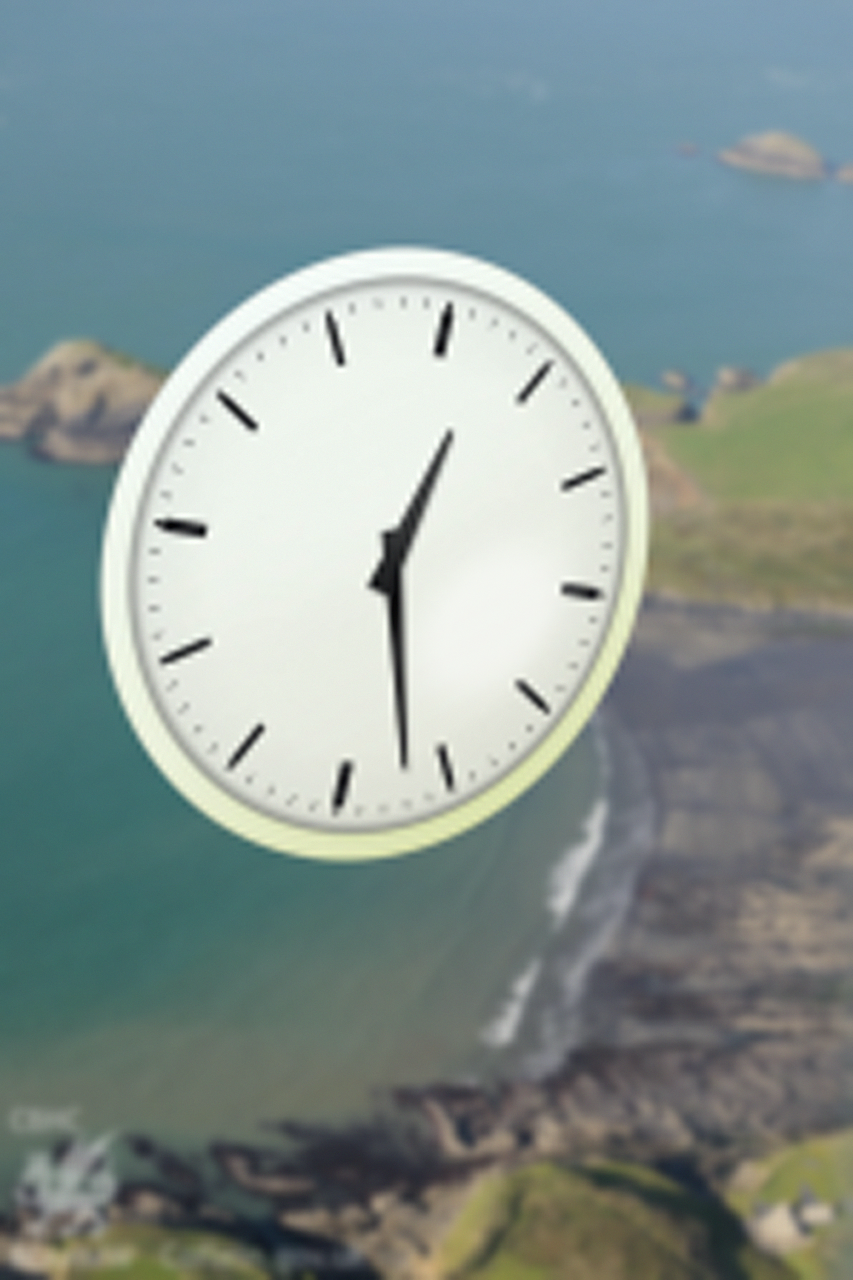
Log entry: 12:27
